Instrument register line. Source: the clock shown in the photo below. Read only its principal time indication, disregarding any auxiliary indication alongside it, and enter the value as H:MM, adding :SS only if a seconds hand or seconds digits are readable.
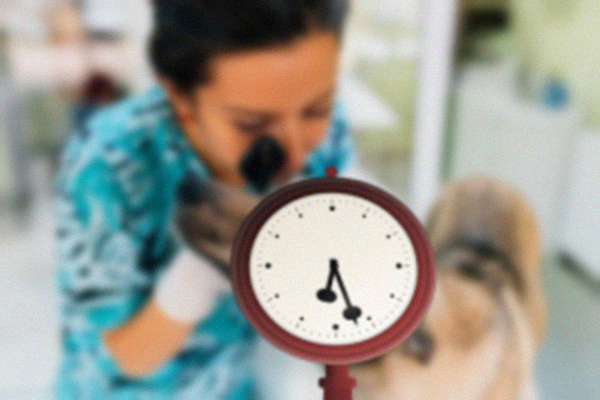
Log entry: 6:27
